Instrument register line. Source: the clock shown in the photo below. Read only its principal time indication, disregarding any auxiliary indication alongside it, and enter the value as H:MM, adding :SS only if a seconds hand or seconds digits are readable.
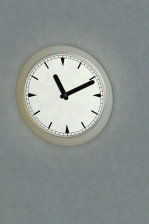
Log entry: 11:11
